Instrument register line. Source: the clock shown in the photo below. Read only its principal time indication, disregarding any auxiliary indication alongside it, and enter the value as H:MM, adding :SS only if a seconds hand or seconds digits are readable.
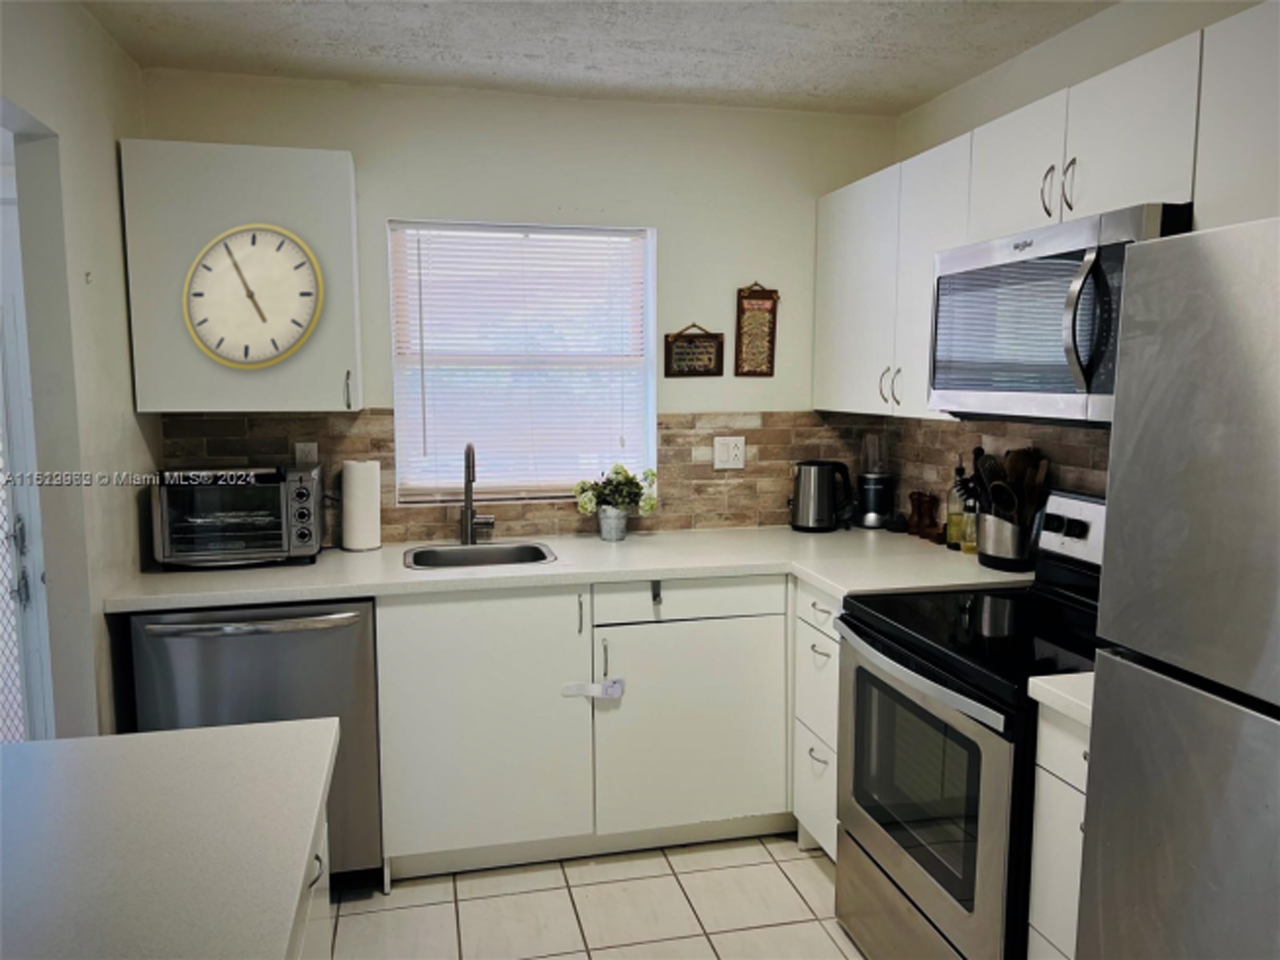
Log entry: 4:55
